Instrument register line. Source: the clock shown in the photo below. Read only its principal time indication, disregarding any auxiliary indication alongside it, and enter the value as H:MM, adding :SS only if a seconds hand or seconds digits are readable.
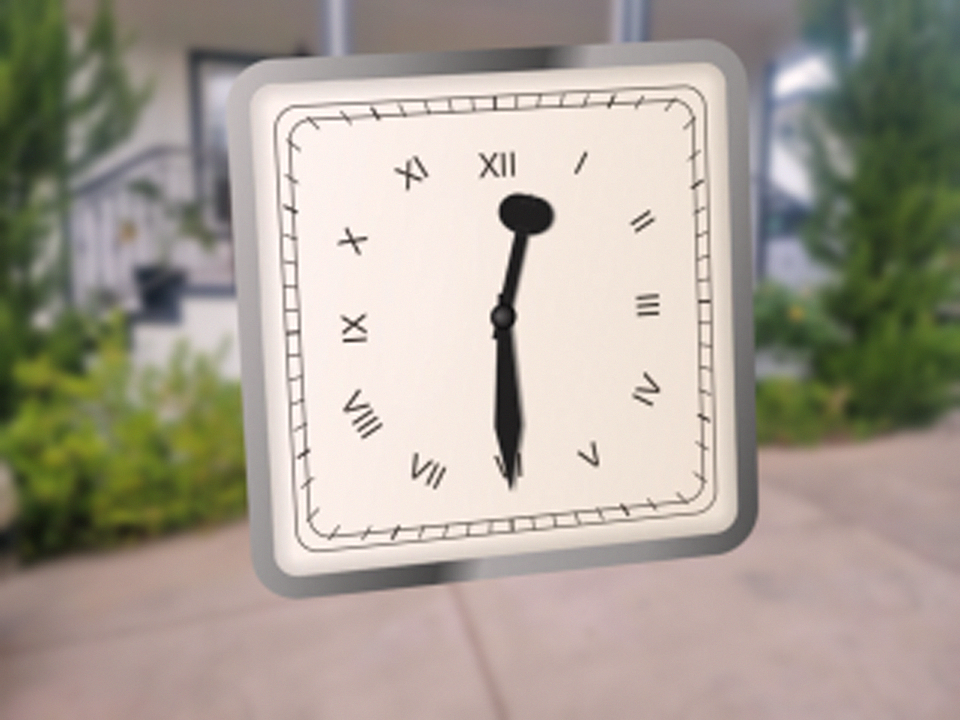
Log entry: 12:30
